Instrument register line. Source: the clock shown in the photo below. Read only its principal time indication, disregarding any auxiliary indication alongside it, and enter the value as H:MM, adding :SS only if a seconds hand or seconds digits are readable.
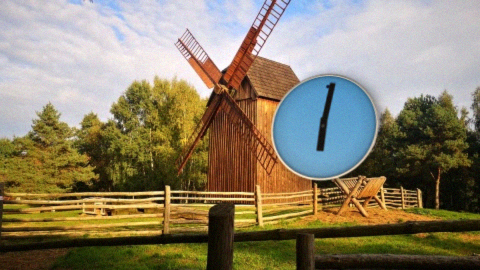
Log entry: 6:01
